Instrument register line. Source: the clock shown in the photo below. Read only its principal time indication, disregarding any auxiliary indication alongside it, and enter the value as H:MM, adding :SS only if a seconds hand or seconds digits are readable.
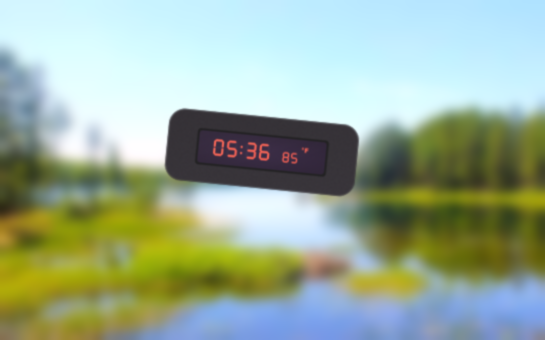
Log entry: 5:36
